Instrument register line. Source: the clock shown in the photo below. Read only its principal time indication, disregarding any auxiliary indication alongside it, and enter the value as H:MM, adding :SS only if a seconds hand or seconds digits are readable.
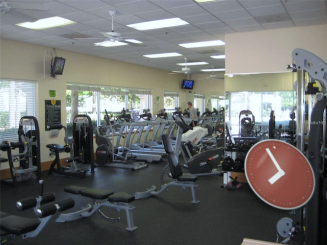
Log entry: 7:57
